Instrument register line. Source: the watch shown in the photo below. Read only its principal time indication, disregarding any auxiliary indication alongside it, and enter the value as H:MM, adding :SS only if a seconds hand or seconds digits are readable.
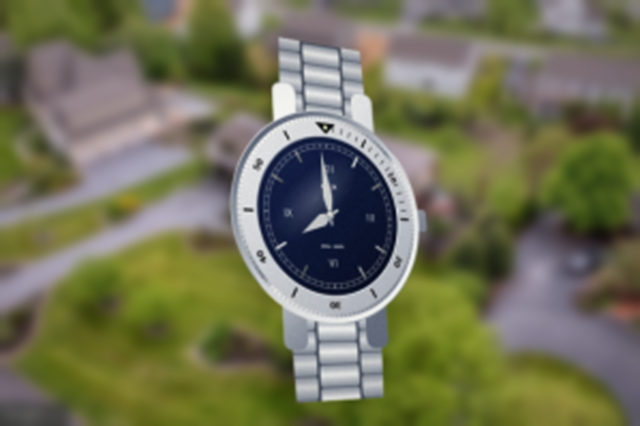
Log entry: 7:59
